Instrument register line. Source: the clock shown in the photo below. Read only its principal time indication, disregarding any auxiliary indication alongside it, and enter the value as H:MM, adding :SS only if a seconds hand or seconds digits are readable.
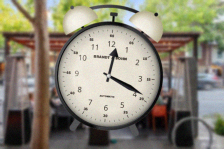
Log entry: 12:19
